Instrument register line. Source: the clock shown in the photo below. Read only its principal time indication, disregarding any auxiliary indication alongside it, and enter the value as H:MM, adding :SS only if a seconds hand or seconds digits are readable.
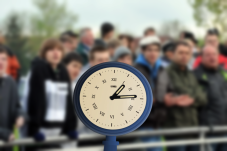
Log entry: 1:14
